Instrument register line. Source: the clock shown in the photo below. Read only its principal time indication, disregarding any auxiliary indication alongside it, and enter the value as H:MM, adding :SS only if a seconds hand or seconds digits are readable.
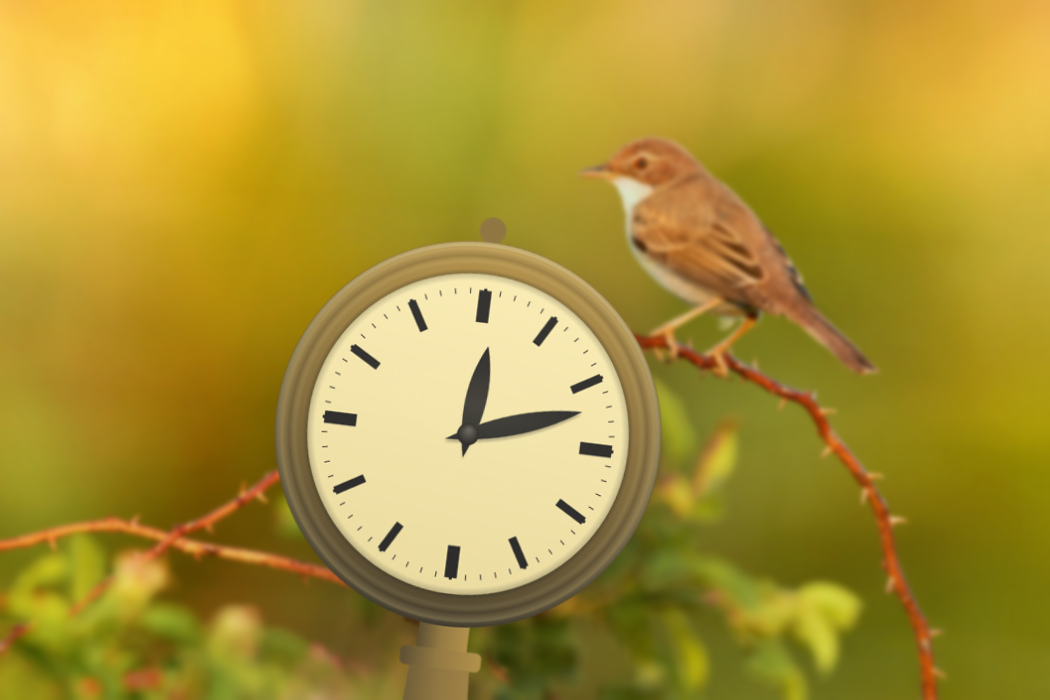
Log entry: 12:12
